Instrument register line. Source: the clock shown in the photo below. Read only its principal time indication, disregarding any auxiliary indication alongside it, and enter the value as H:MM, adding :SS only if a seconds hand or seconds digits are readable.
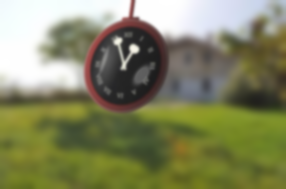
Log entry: 12:56
